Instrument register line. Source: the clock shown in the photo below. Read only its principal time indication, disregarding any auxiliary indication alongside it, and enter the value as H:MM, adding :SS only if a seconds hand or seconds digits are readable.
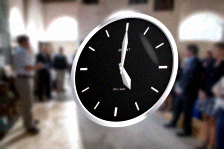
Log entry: 5:00
